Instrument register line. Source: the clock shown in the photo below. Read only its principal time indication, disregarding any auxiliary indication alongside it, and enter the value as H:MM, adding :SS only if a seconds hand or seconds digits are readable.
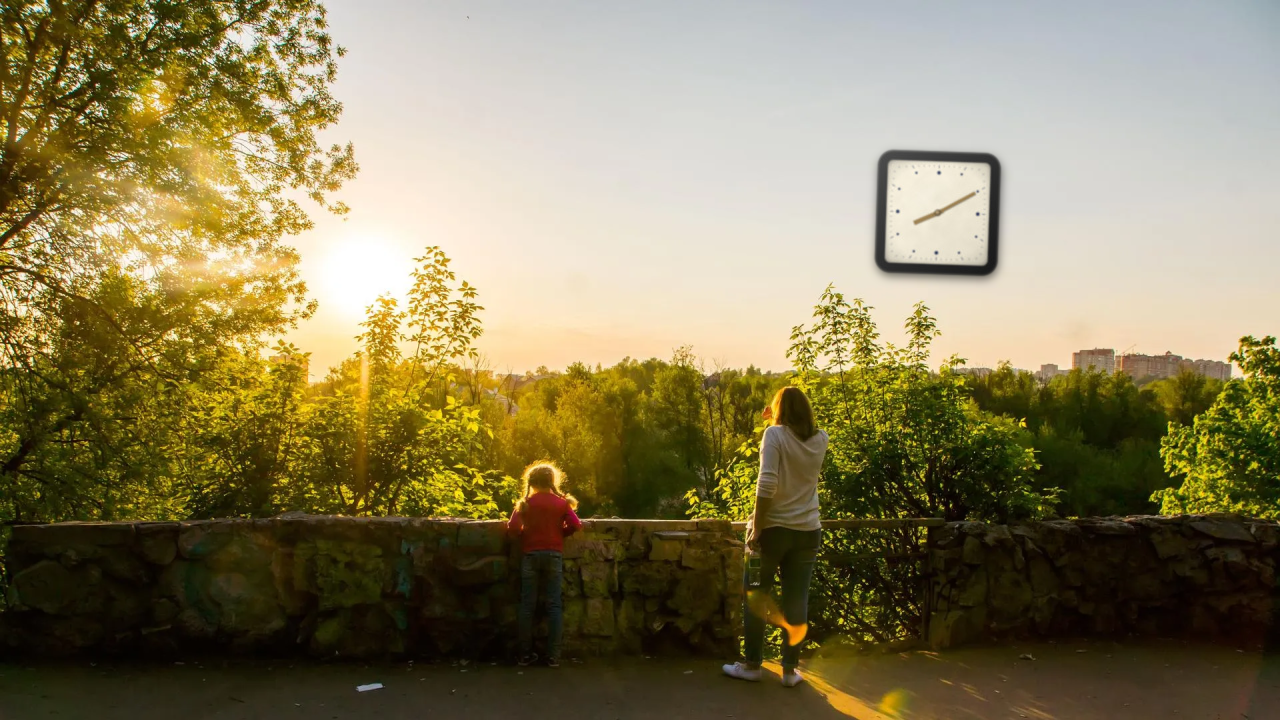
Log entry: 8:10
